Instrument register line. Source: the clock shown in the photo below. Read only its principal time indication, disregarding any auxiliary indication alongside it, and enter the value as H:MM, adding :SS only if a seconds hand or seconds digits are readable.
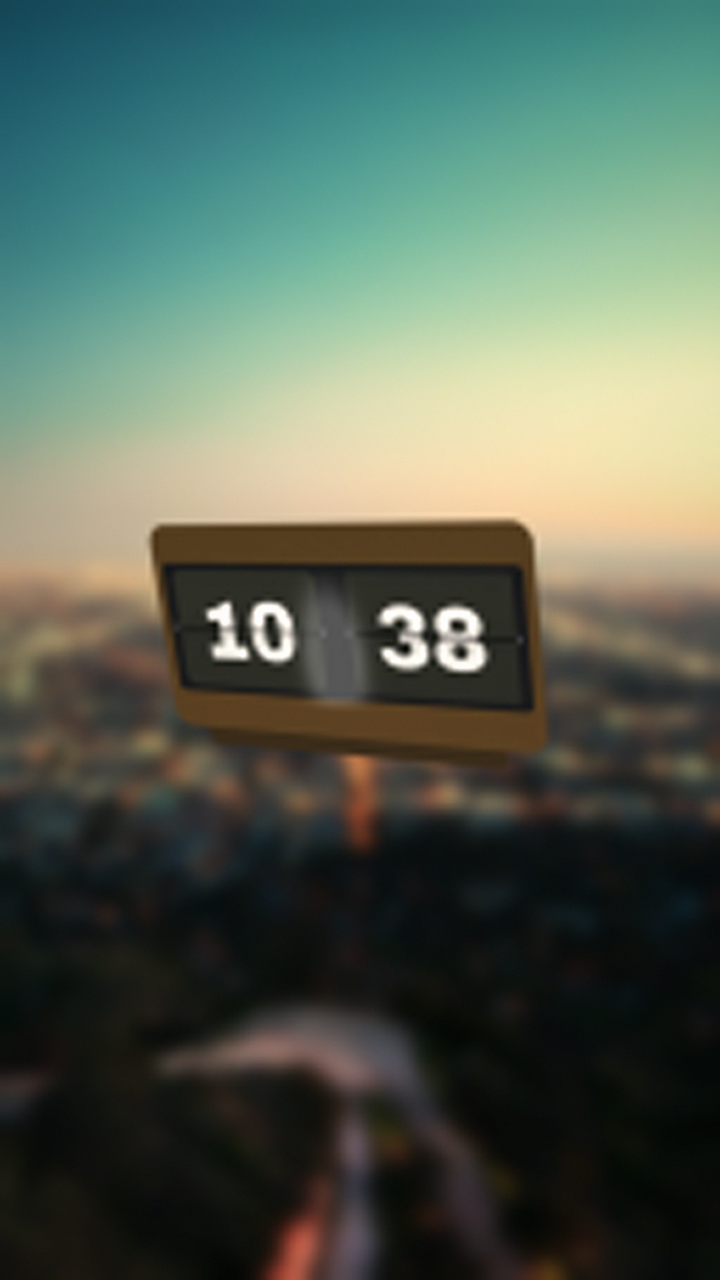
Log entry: 10:38
